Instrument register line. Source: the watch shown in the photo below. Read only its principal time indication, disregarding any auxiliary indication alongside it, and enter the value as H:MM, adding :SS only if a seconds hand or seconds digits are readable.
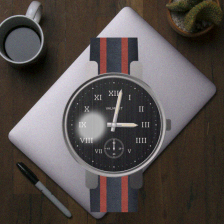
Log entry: 3:02
